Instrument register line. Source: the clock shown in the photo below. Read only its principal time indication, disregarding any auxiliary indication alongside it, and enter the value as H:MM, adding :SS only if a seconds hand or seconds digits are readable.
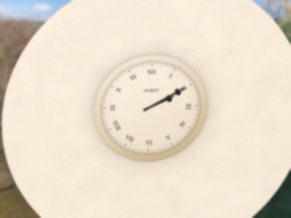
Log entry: 2:10
